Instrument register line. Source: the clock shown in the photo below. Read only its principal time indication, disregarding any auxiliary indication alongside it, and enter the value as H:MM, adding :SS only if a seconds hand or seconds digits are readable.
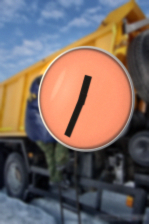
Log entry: 12:34
